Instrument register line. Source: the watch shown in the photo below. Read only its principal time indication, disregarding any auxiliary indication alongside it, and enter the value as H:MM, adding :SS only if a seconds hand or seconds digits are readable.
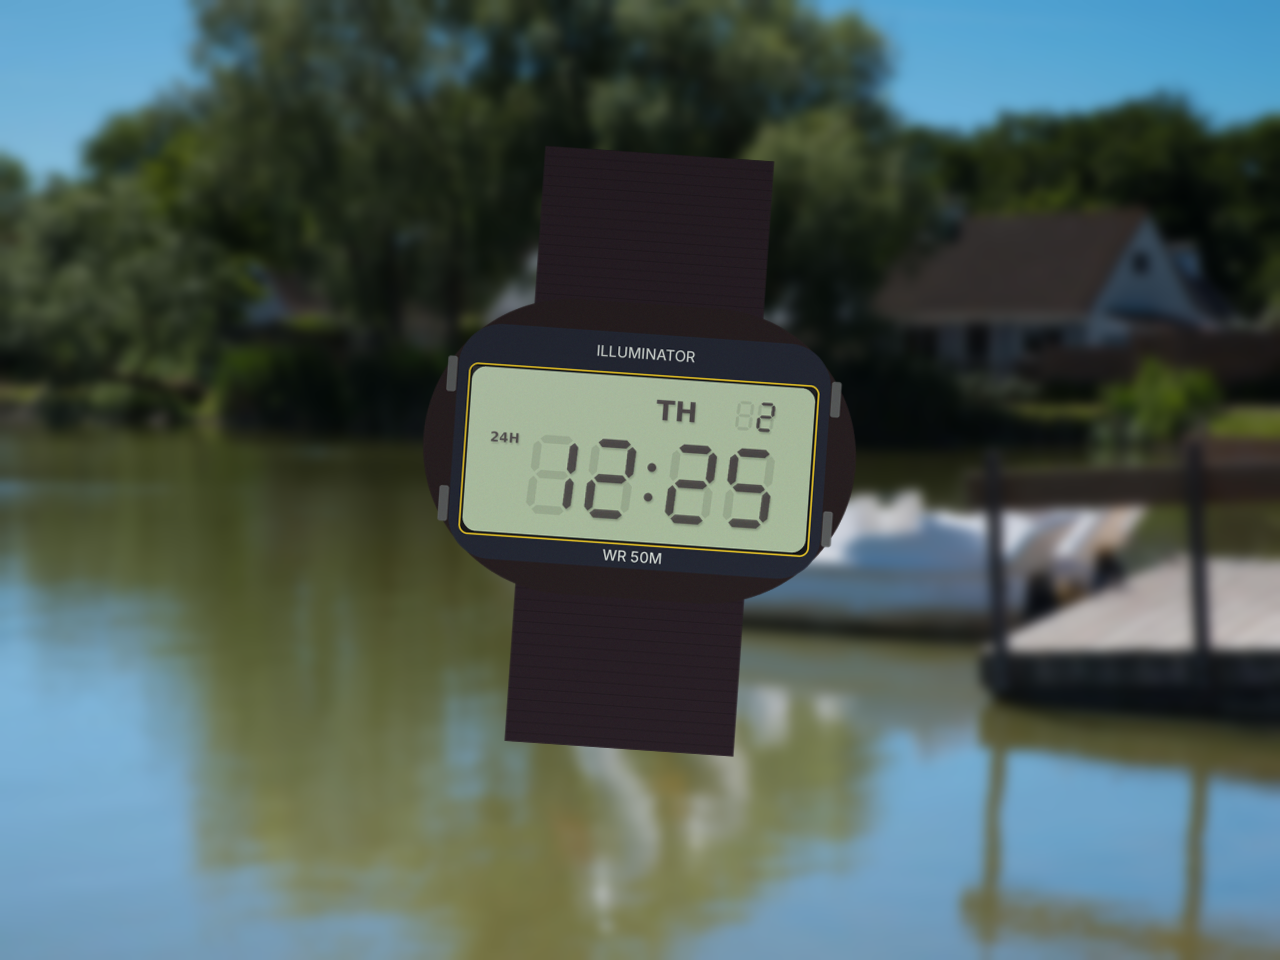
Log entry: 12:25
